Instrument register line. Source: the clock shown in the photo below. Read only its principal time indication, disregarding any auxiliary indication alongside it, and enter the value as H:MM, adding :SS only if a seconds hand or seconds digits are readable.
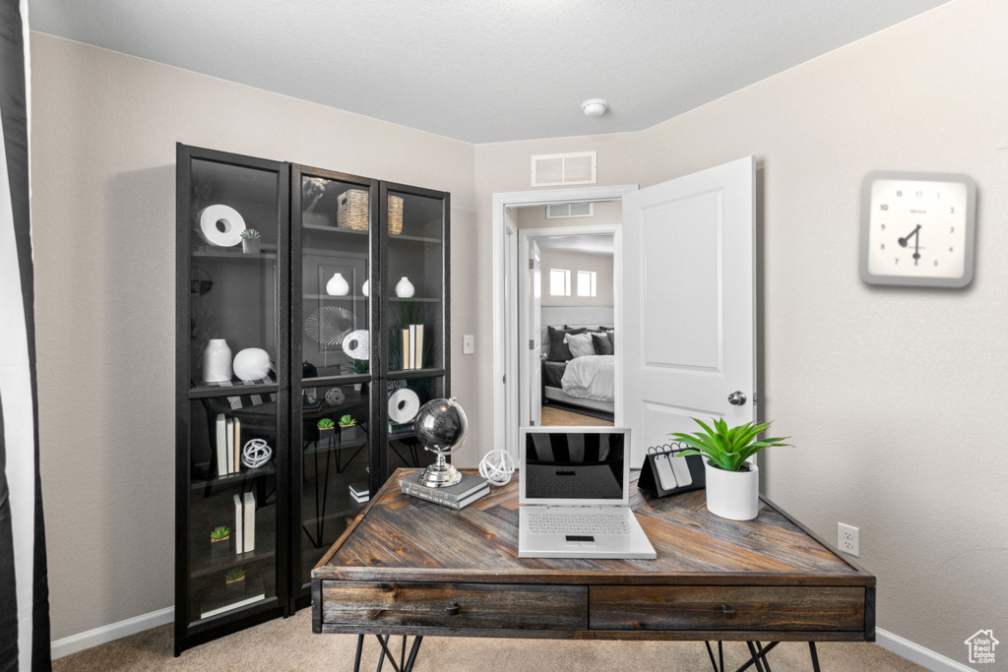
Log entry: 7:30
